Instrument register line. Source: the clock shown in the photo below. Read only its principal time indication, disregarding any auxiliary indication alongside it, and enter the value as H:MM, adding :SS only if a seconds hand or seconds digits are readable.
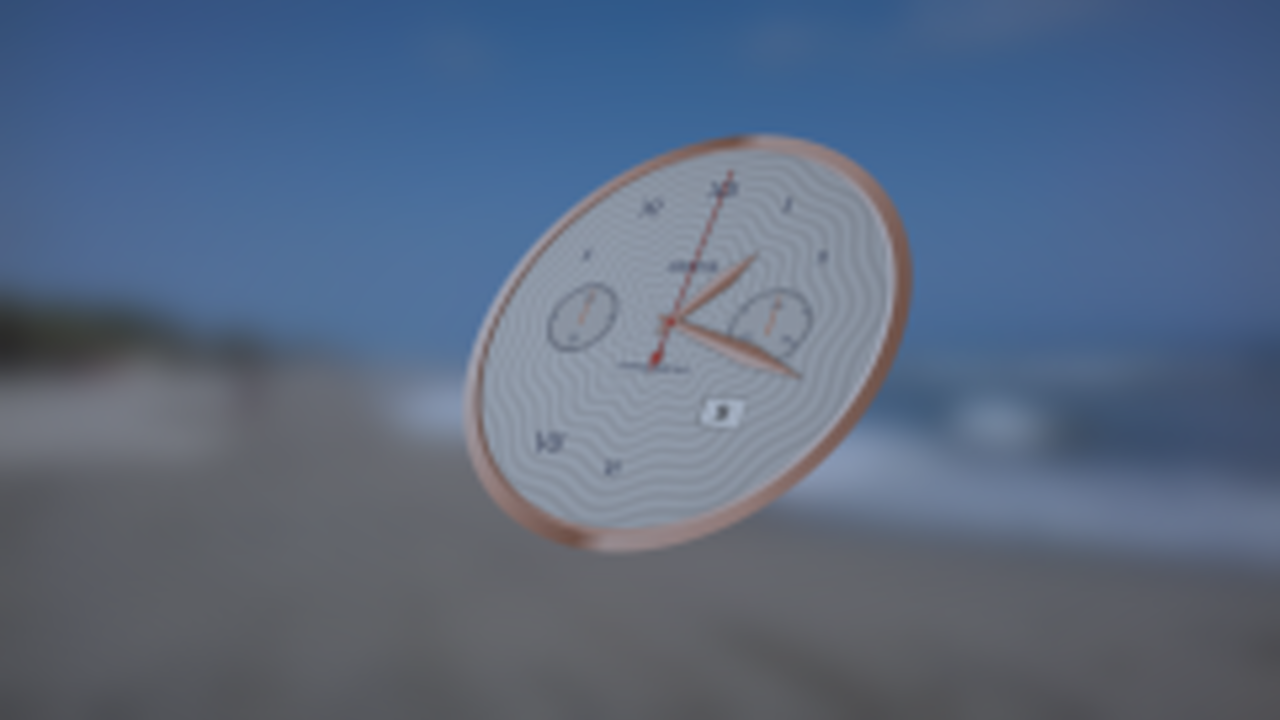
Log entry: 1:18
